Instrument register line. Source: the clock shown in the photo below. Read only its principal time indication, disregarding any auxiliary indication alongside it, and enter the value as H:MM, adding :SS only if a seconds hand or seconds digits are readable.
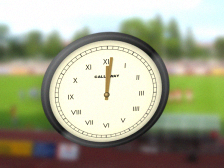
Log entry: 12:01
